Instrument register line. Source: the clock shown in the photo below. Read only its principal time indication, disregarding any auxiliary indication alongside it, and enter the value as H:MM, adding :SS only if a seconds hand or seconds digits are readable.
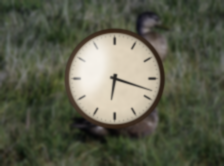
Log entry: 6:18
